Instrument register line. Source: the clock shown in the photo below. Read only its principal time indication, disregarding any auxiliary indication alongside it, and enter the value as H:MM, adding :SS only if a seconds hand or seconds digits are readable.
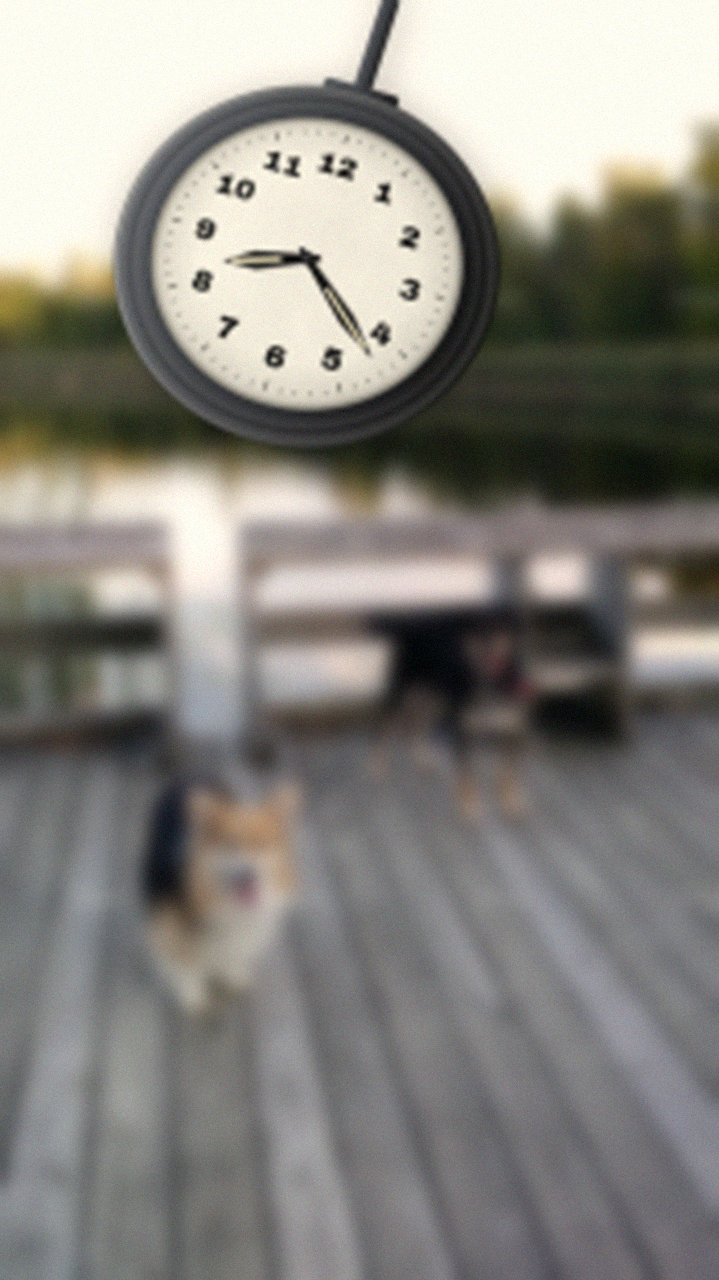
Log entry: 8:22
